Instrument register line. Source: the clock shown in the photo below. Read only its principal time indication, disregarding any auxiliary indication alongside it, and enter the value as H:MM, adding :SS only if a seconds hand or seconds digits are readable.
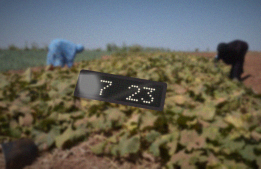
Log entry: 7:23
